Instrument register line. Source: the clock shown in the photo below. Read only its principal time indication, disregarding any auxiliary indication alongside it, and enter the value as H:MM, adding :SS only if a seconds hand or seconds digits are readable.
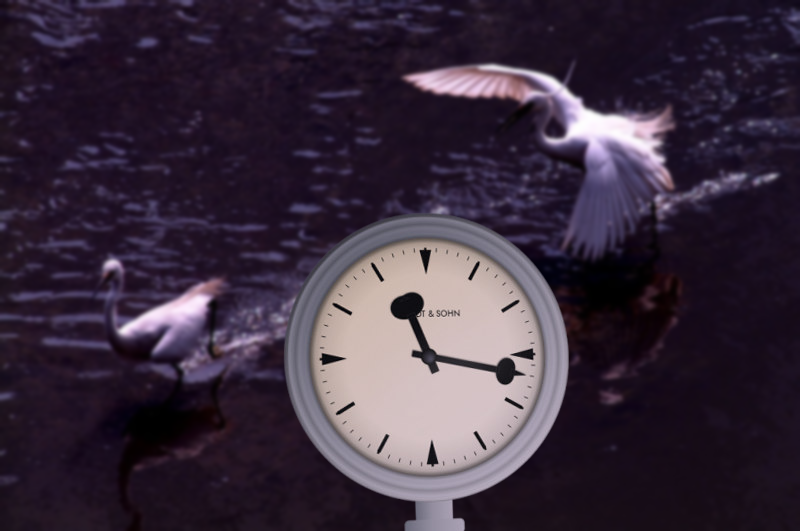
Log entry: 11:17
